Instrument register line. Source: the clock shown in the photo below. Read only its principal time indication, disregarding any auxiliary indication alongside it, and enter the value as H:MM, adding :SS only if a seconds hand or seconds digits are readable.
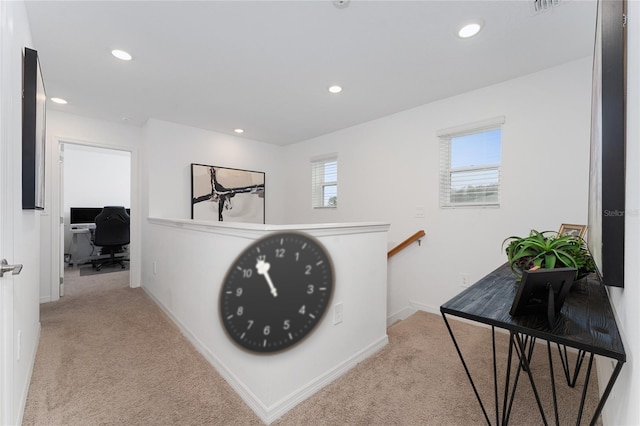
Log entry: 10:54
